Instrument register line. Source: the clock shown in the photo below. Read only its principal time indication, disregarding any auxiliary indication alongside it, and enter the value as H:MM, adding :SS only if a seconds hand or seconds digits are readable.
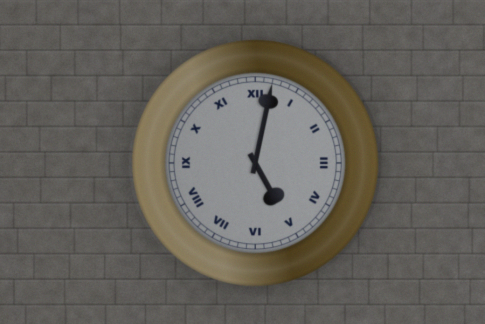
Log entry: 5:02
